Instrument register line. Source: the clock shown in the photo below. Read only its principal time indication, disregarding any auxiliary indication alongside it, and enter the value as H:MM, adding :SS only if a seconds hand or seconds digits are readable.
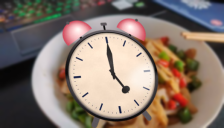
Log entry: 5:00
